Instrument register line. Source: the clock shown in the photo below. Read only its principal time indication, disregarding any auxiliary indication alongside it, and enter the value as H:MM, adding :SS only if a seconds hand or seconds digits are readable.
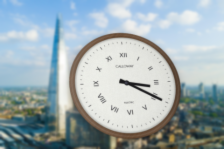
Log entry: 3:20
